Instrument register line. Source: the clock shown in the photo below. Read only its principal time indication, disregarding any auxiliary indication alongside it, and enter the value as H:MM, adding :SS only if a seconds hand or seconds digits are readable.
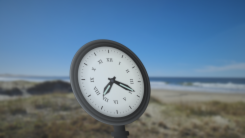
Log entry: 7:19
